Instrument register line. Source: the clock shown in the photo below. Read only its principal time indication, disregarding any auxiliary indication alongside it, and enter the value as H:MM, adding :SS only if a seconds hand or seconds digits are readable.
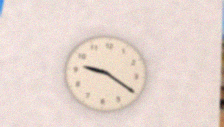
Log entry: 9:20
